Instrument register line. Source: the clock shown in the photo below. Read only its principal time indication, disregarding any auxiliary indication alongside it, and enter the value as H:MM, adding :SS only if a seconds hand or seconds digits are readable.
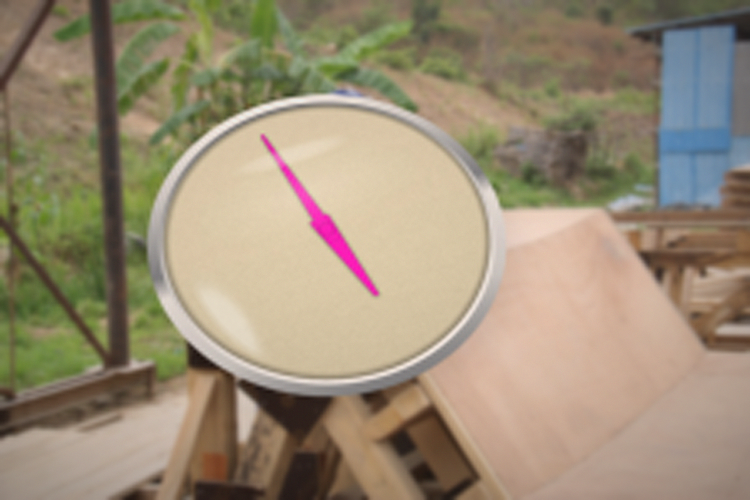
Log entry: 4:55
